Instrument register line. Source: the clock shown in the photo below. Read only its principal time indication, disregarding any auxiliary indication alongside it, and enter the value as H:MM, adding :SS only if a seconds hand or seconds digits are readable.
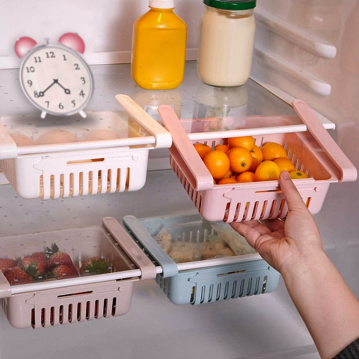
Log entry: 4:39
